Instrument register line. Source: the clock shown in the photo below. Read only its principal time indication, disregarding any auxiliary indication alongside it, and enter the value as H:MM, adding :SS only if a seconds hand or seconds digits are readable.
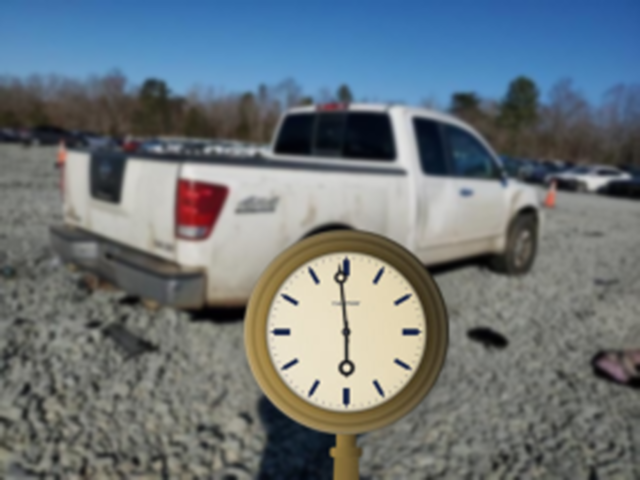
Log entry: 5:59
